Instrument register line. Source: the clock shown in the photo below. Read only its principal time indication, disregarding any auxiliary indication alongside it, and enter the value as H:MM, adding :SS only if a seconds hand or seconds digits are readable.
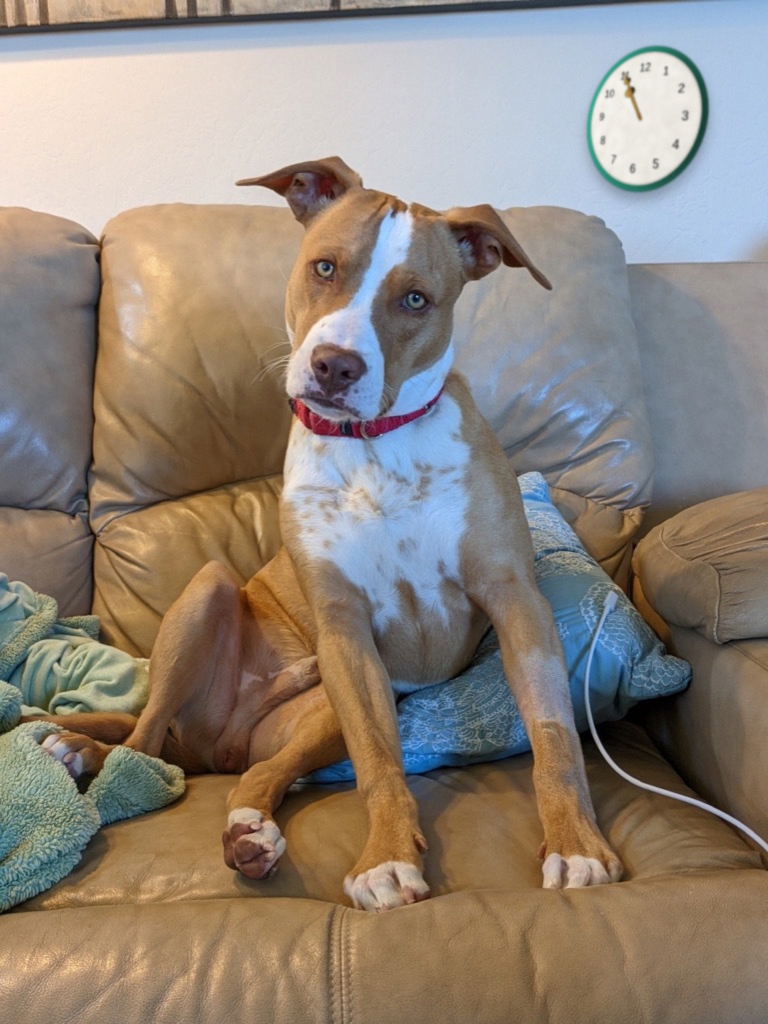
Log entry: 10:55
